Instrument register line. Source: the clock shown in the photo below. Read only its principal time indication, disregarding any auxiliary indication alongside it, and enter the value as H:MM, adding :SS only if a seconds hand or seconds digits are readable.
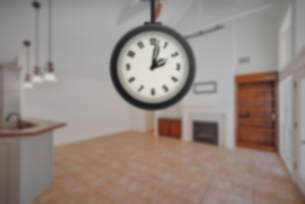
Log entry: 2:02
